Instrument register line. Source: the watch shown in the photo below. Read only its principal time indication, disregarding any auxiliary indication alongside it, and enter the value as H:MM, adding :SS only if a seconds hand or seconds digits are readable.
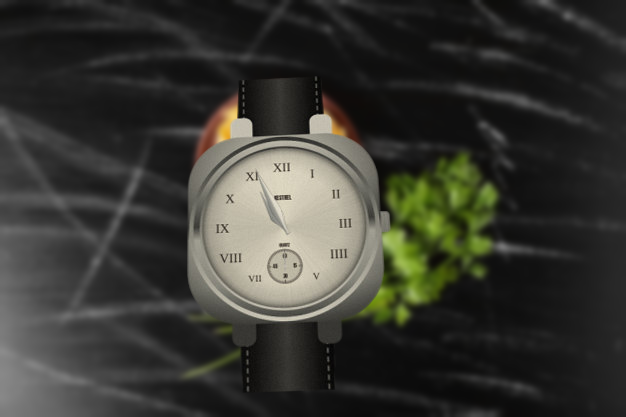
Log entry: 10:56
